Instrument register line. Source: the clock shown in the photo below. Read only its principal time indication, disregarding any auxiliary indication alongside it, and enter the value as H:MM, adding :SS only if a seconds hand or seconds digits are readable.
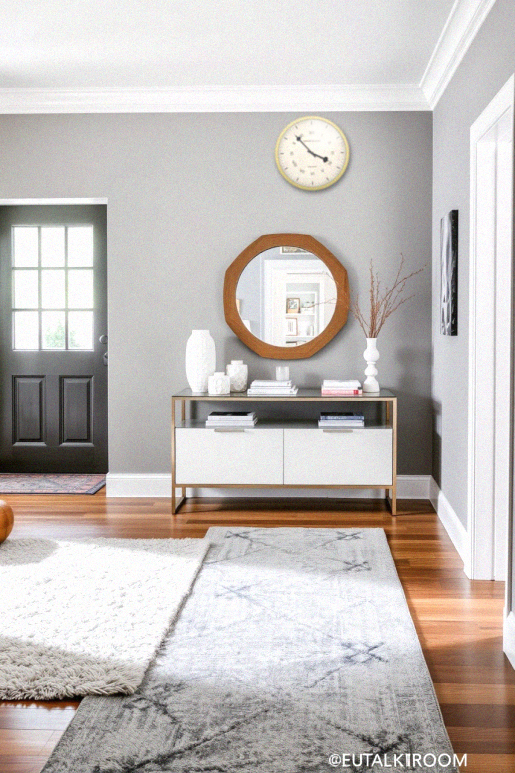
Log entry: 3:53
